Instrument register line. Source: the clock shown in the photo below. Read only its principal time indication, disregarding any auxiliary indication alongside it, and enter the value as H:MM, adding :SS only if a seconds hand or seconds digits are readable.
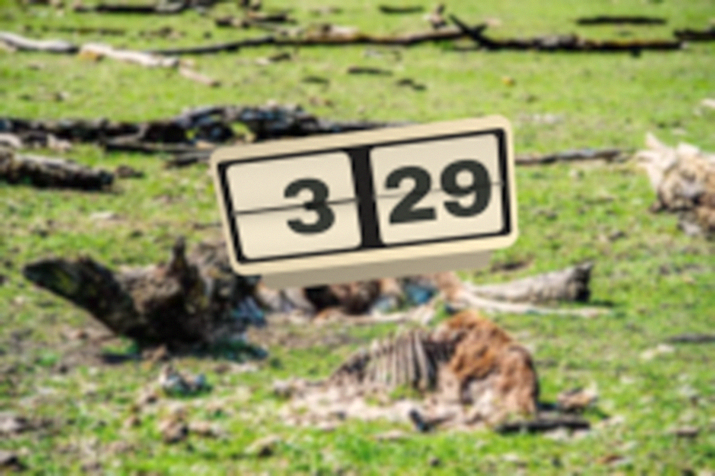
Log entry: 3:29
